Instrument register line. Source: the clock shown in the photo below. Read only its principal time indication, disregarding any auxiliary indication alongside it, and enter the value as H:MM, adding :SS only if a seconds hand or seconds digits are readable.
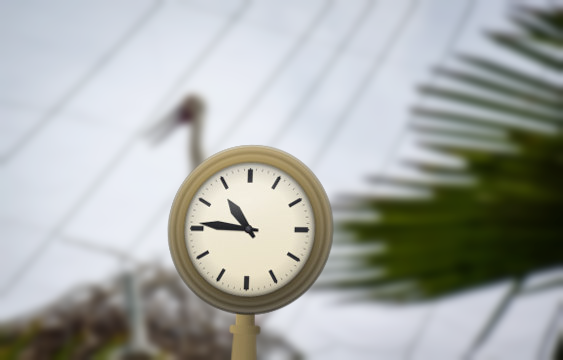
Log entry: 10:46
